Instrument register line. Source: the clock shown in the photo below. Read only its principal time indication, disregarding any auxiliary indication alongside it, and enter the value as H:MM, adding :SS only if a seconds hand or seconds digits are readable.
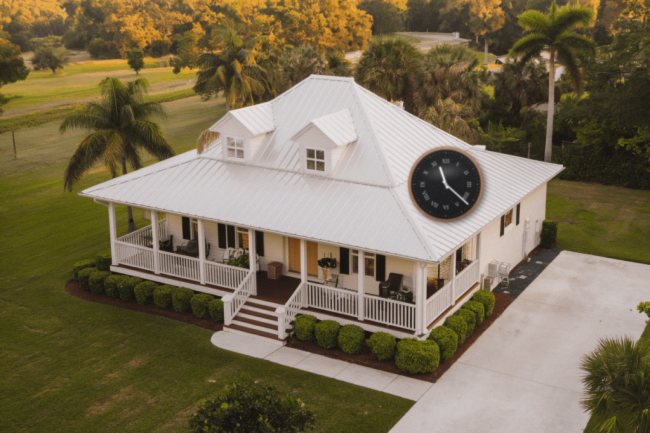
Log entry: 11:22
